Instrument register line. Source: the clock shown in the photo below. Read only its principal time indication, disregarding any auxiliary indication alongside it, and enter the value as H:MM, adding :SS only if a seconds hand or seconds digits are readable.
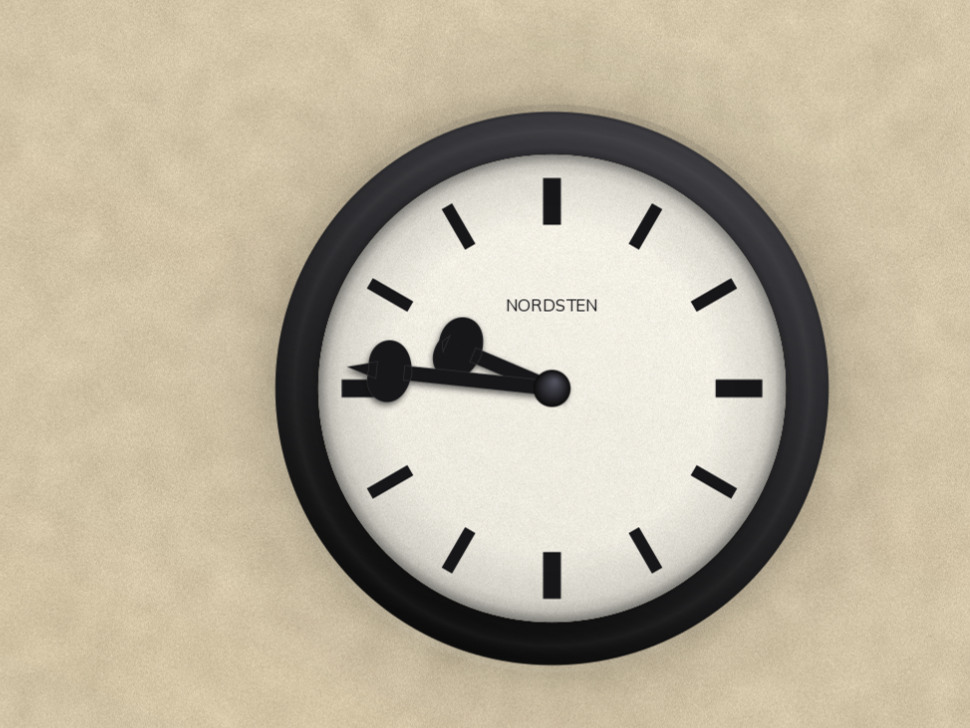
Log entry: 9:46
